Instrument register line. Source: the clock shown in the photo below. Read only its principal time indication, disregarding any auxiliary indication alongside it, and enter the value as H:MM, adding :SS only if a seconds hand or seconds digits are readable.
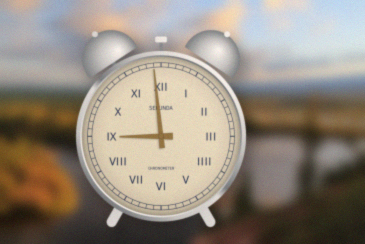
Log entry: 8:59
